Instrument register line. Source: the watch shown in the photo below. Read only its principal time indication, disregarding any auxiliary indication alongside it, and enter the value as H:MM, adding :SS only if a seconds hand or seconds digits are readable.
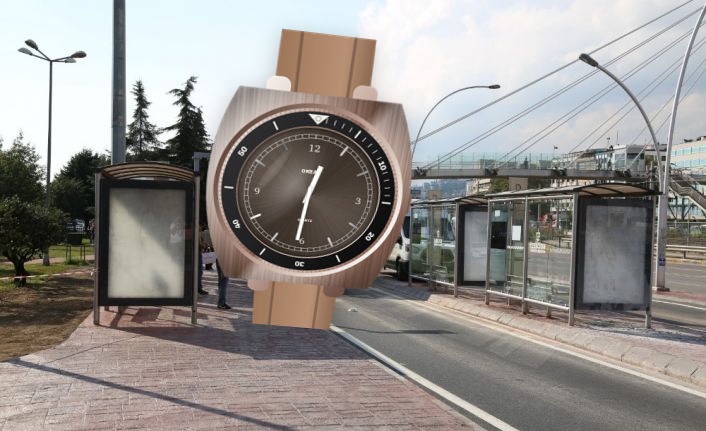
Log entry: 12:31
